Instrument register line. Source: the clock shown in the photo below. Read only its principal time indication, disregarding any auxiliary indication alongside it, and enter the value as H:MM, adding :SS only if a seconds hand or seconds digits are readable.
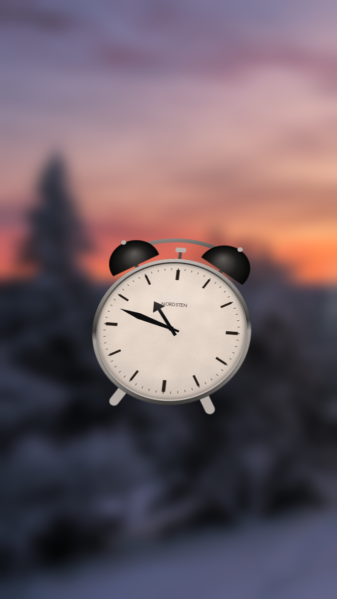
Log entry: 10:48
